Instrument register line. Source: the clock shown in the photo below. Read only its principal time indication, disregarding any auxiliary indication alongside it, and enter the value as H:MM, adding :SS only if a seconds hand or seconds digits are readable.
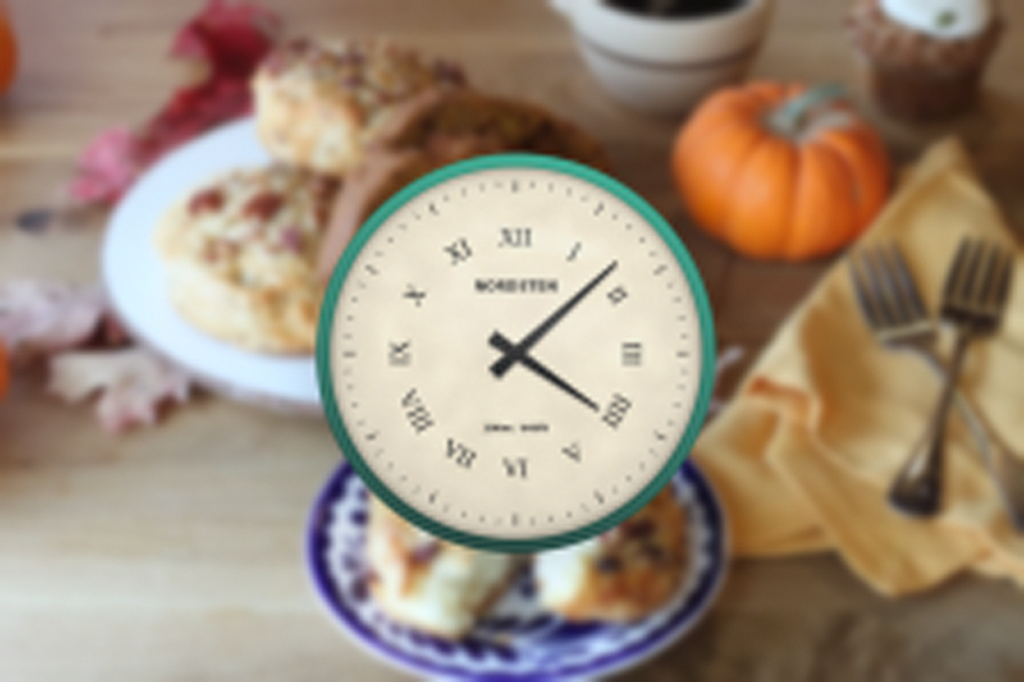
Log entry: 4:08
